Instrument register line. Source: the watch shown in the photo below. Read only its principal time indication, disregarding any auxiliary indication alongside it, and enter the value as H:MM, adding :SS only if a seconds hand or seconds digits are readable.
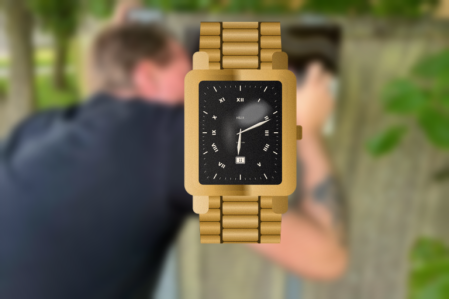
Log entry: 6:11
